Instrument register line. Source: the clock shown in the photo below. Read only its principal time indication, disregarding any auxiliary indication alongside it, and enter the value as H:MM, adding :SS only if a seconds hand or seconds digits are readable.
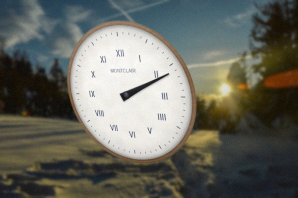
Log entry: 2:11
